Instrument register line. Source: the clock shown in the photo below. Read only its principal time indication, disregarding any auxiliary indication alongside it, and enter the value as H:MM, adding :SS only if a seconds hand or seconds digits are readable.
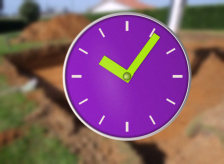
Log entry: 10:06
